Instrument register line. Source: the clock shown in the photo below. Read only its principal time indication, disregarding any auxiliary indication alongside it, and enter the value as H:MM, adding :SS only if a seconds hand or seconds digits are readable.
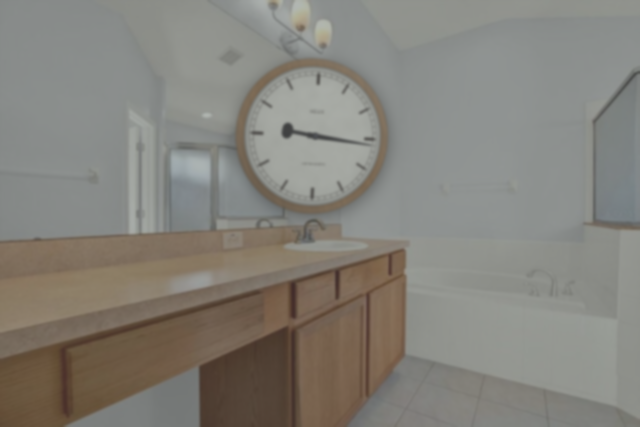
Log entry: 9:16
